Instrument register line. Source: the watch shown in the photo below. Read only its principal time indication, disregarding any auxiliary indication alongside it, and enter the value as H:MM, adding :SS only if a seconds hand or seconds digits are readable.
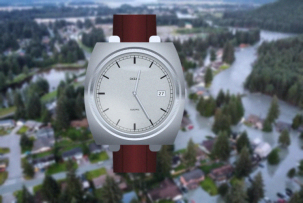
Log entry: 12:25
